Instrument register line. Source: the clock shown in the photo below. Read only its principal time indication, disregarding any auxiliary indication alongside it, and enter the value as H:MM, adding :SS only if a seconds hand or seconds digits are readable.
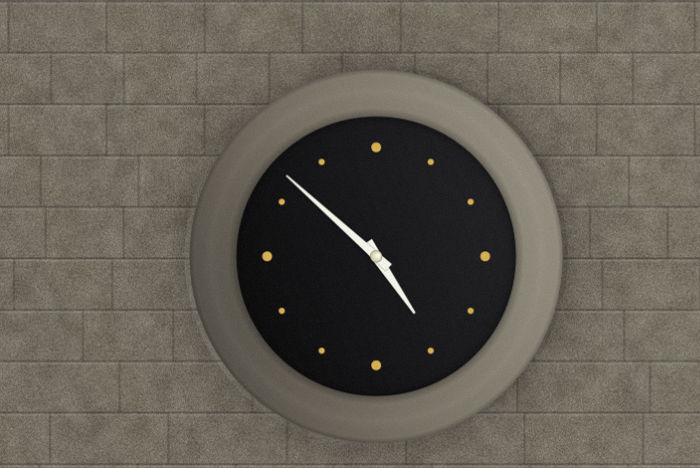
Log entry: 4:52
